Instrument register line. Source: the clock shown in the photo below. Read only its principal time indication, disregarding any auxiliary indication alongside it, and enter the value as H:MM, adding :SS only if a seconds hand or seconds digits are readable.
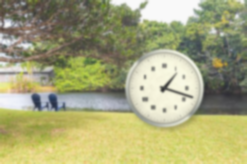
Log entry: 1:18
